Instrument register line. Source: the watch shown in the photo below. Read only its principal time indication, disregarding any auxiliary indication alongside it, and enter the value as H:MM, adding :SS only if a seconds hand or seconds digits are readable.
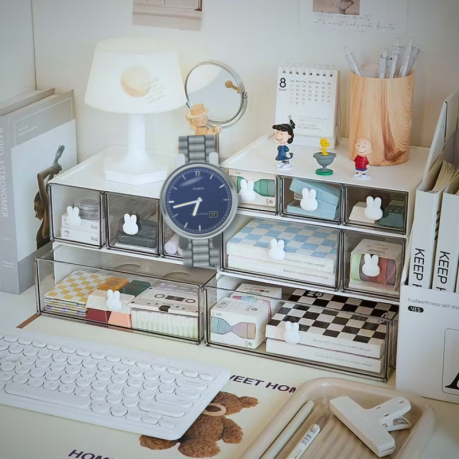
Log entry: 6:43
